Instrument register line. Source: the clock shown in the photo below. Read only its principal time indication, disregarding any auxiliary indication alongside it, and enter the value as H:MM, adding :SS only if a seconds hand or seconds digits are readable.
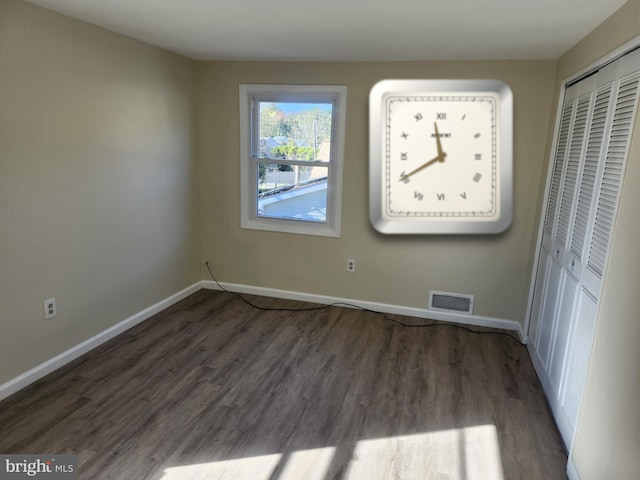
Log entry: 11:40
